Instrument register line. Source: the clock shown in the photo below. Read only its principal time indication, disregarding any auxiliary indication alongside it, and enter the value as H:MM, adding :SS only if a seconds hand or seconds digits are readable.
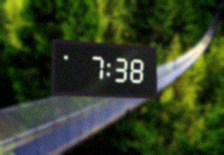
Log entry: 7:38
